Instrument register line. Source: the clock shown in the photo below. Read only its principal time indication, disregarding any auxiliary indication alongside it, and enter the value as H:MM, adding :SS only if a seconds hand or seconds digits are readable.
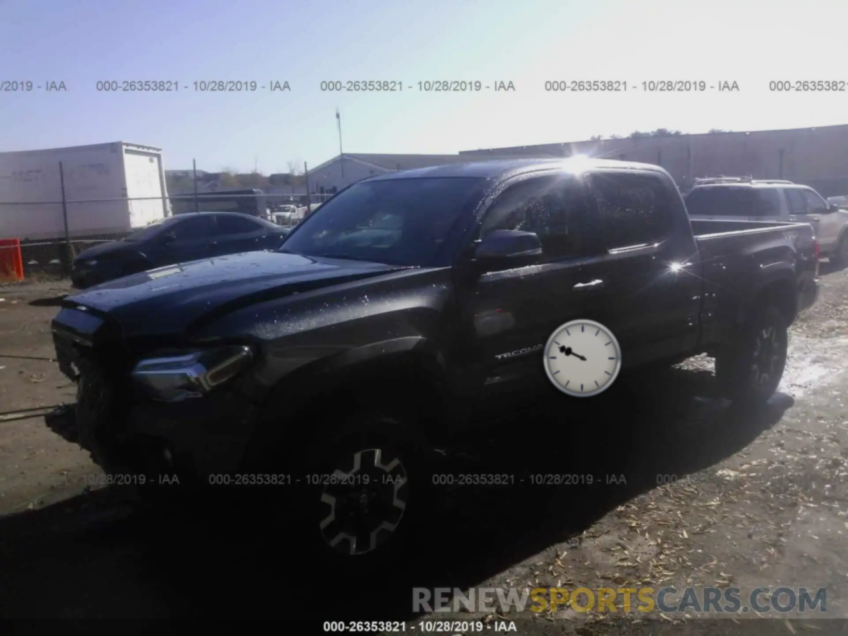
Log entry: 9:49
